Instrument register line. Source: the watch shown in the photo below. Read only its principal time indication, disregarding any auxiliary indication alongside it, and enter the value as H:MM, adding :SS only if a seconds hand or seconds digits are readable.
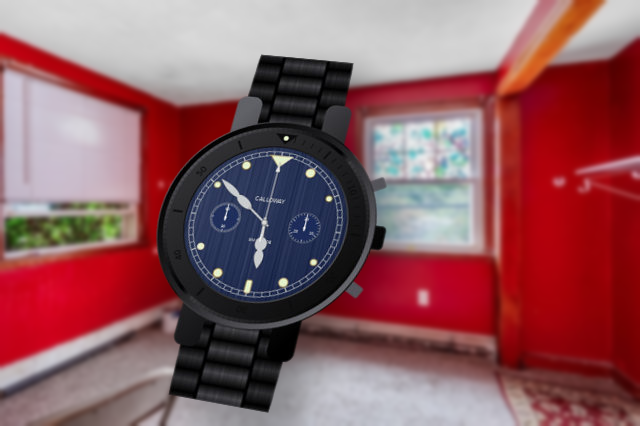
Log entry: 5:51
